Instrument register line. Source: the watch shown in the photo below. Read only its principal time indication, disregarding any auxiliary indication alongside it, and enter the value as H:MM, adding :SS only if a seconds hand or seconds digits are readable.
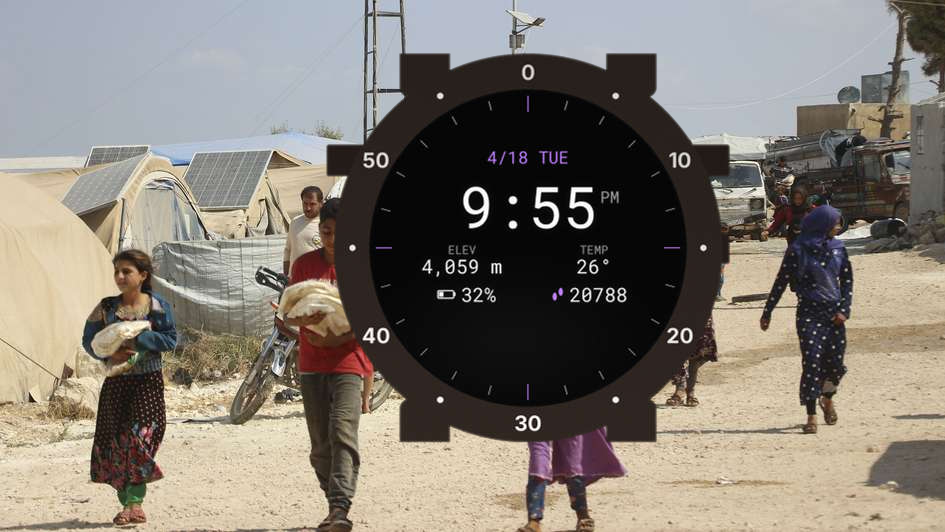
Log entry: 9:55
